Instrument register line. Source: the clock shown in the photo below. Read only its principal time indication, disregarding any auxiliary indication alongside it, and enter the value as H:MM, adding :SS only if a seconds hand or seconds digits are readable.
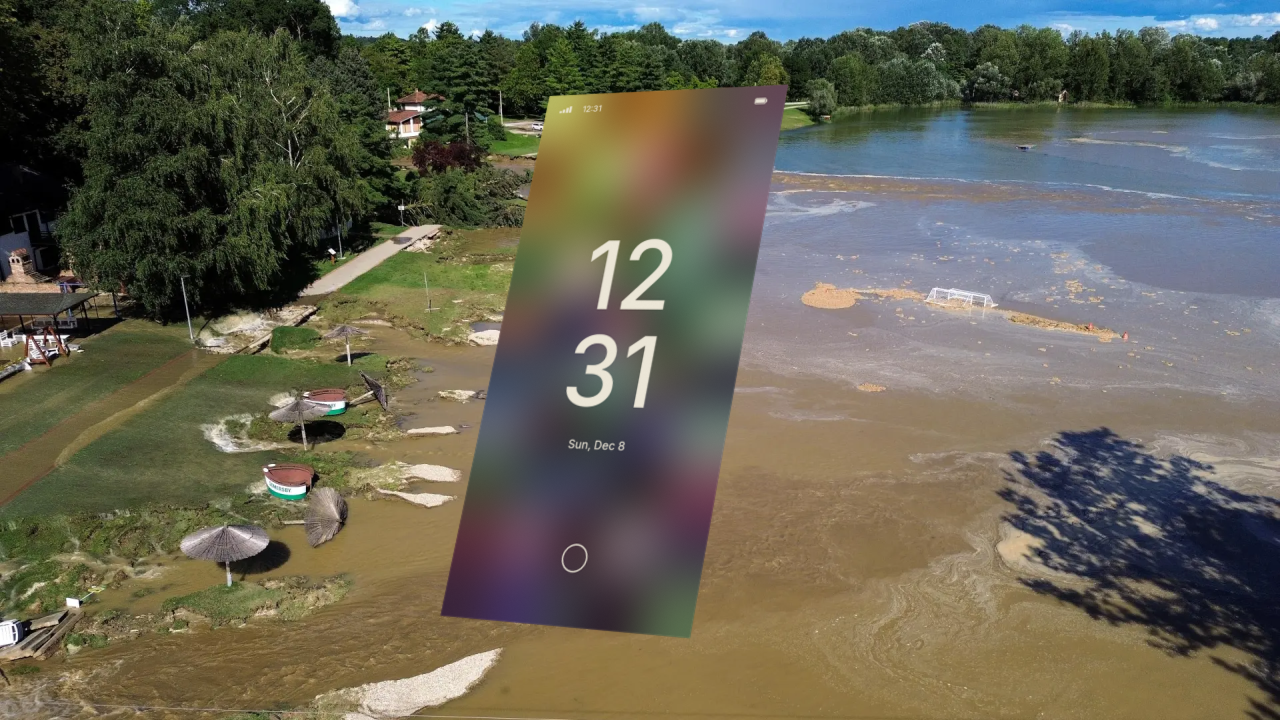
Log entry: 12:31
